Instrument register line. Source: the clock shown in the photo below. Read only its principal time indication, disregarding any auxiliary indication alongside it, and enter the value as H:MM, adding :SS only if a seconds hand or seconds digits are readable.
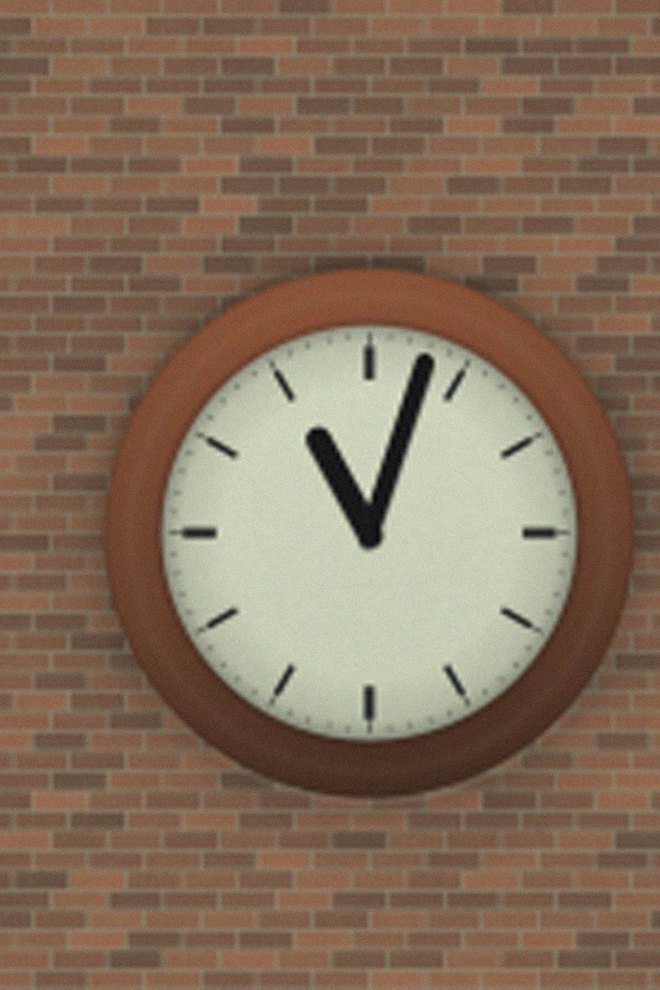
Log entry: 11:03
